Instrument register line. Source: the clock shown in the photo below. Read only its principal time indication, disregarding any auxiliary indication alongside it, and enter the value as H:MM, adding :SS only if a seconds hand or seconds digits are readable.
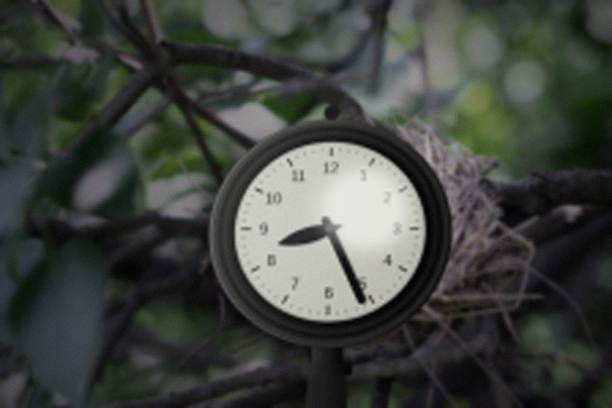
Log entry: 8:26
